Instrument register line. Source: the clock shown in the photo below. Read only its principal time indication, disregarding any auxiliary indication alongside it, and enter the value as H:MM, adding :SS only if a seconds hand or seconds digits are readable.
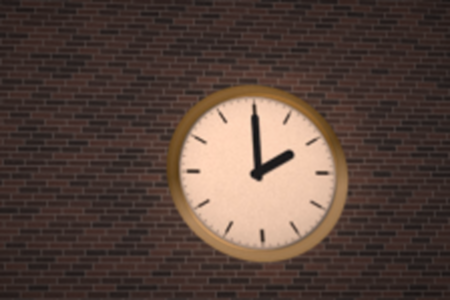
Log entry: 2:00
